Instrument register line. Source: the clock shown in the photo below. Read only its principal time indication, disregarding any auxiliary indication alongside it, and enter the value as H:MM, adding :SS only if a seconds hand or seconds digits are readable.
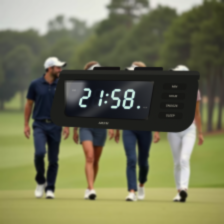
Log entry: 21:58
